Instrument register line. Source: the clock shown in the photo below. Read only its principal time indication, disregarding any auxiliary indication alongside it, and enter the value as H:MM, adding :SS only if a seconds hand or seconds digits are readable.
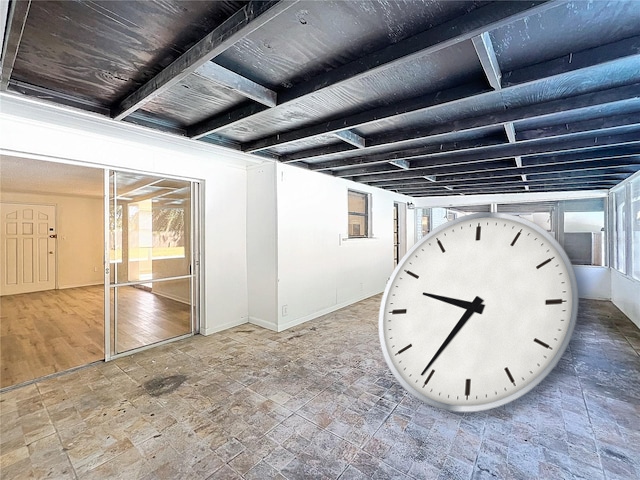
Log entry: 9:36
